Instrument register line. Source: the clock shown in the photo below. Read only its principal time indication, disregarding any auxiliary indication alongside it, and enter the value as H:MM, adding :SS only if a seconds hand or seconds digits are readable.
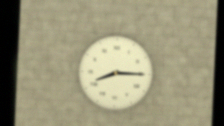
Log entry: 8:15
